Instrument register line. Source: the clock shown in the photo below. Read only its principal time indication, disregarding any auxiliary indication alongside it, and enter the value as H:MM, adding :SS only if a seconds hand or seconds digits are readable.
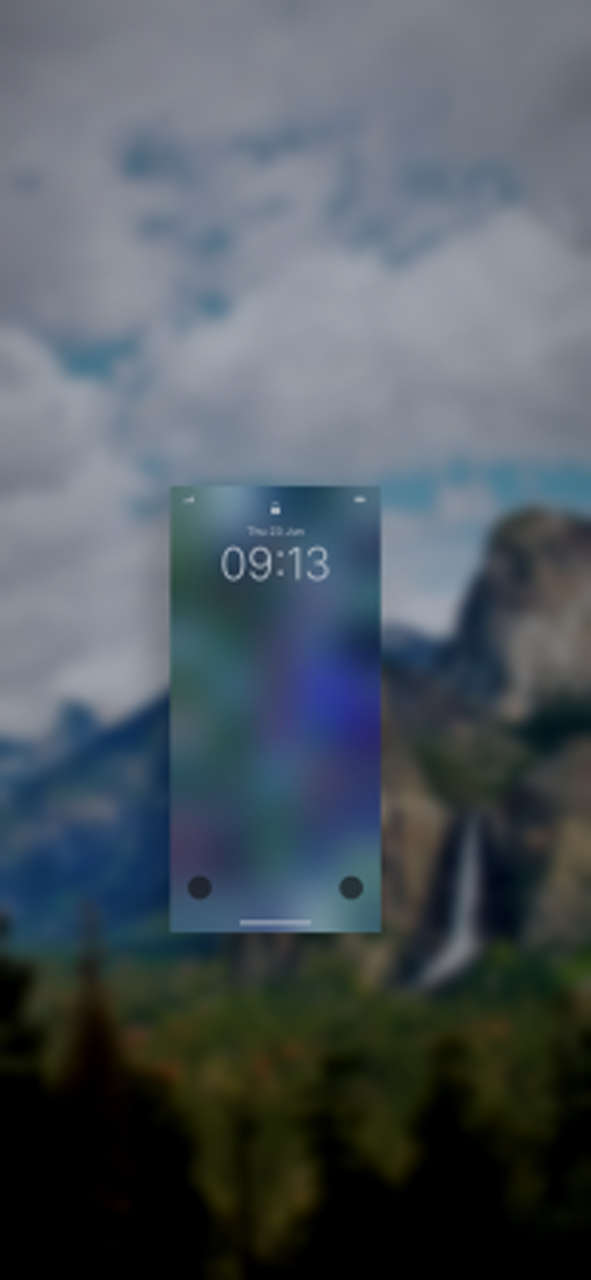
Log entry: 9:13
